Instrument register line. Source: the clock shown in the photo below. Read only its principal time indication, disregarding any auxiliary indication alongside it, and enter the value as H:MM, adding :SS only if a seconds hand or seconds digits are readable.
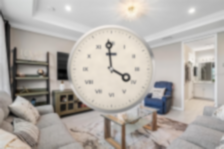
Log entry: 3:59
